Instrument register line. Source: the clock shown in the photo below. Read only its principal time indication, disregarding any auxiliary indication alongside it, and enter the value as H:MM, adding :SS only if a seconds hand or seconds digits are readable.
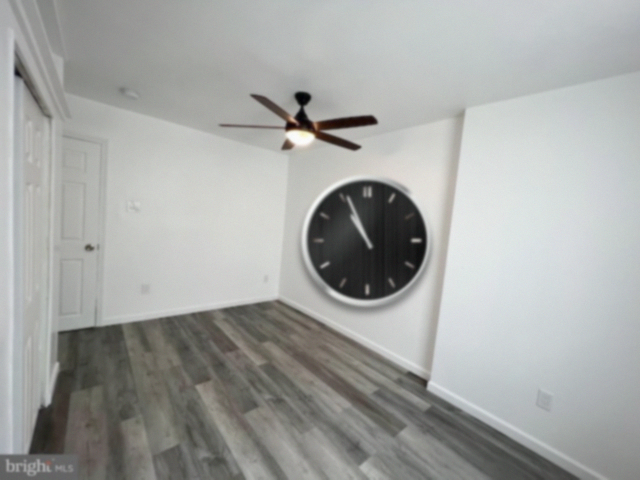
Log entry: 10:56
